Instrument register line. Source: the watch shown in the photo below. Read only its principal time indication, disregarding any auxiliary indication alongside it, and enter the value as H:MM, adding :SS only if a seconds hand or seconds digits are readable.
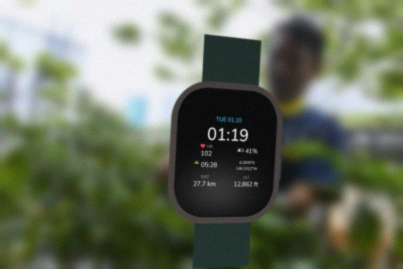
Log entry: 1:19
